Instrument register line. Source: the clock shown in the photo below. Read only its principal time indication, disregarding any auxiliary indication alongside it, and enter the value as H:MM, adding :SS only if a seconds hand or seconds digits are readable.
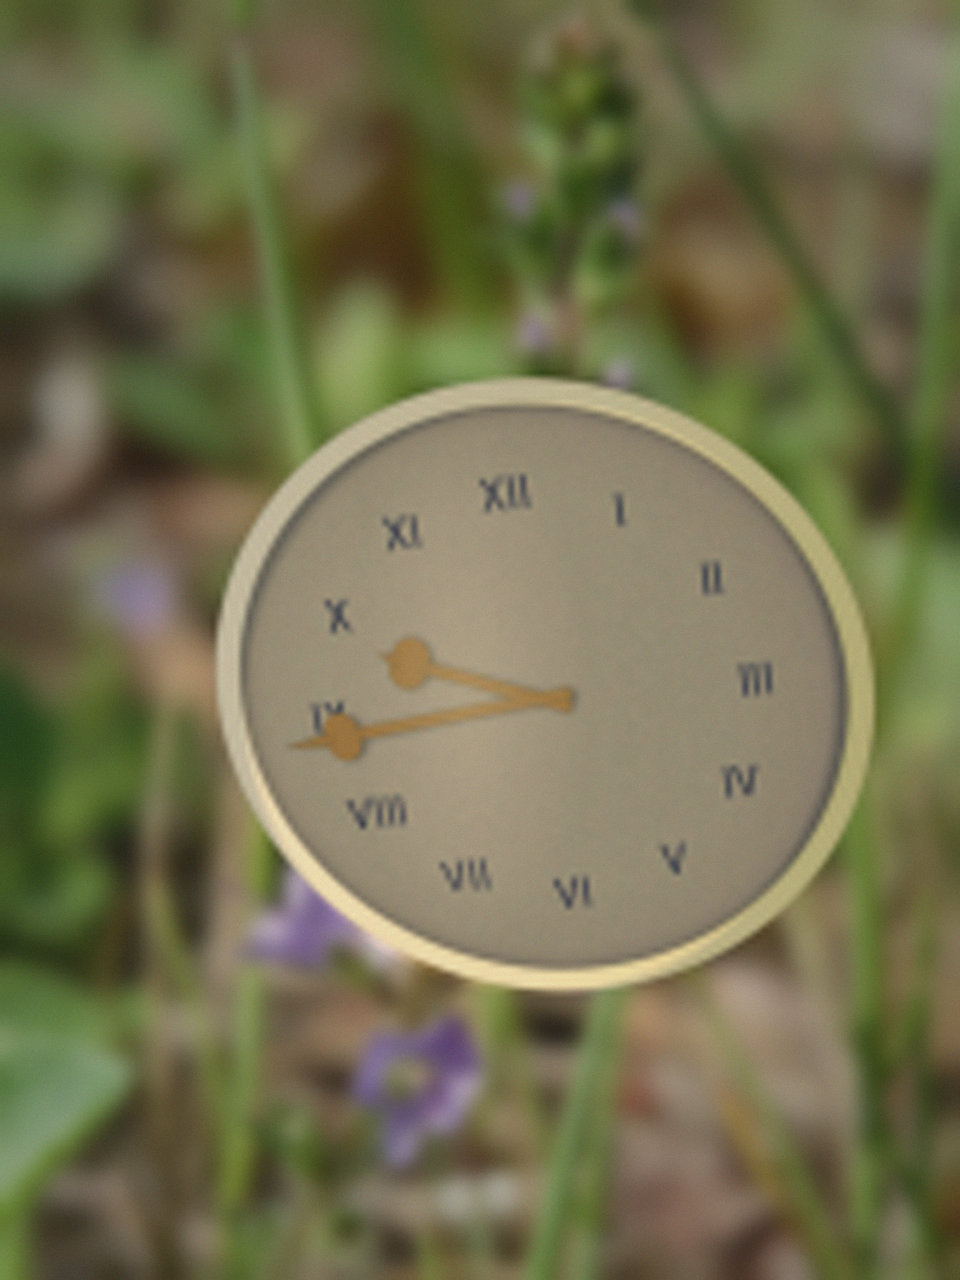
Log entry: 9:44
